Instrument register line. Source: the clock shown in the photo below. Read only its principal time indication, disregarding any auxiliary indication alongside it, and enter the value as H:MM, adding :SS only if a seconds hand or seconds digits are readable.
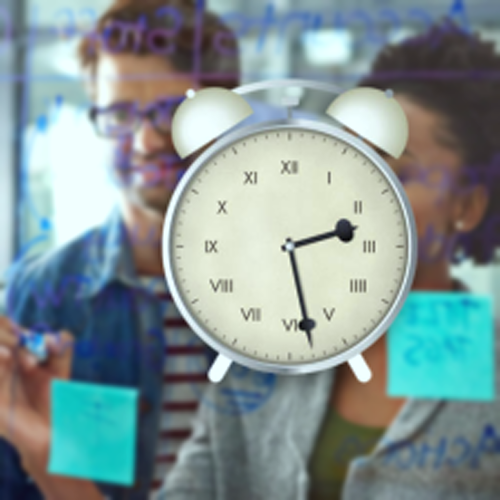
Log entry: 2:28
